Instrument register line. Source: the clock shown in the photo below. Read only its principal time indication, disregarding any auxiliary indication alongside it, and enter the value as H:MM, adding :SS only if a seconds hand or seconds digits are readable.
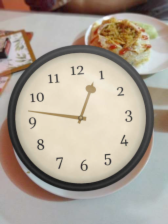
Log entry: 12:47
